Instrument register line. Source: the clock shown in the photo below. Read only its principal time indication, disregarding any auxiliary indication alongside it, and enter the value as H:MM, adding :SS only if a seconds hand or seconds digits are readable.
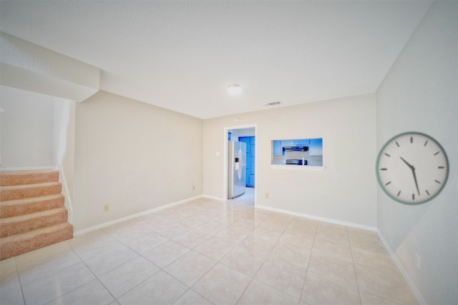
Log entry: 10:28
